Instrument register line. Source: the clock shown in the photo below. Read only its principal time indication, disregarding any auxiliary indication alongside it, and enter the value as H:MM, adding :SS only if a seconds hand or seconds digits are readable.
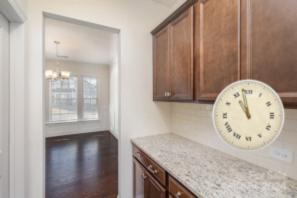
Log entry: 10:58
